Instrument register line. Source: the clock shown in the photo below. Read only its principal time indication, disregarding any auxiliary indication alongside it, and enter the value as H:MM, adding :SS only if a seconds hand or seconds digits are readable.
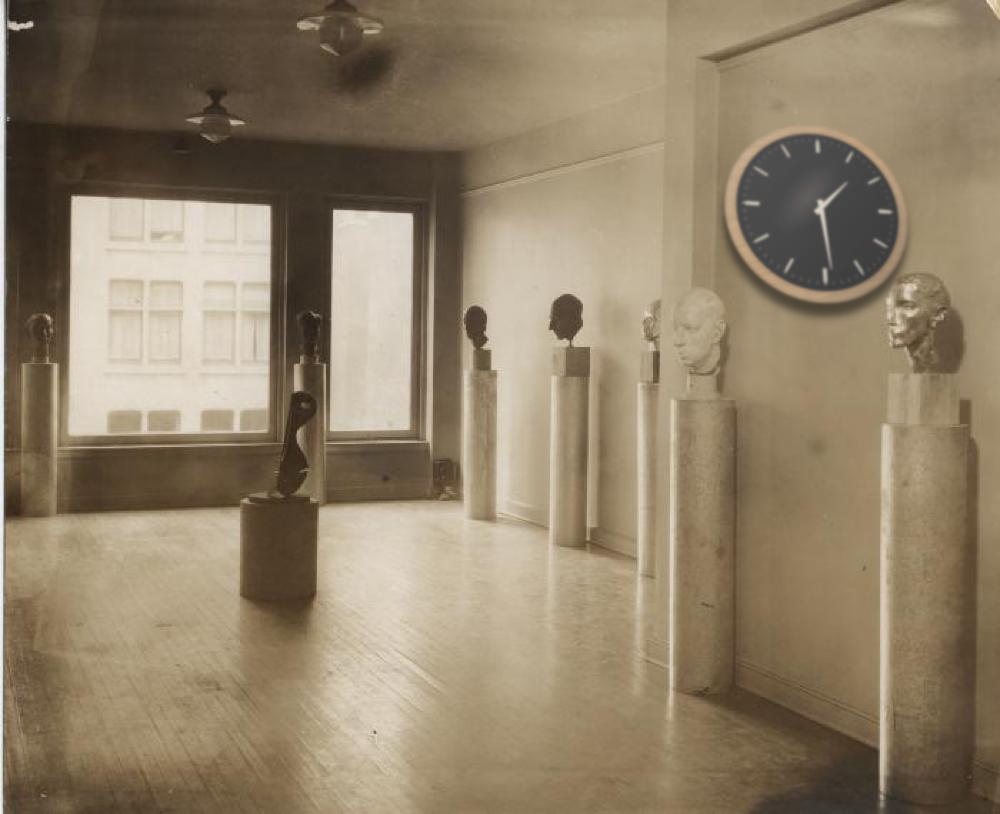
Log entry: 1:29
